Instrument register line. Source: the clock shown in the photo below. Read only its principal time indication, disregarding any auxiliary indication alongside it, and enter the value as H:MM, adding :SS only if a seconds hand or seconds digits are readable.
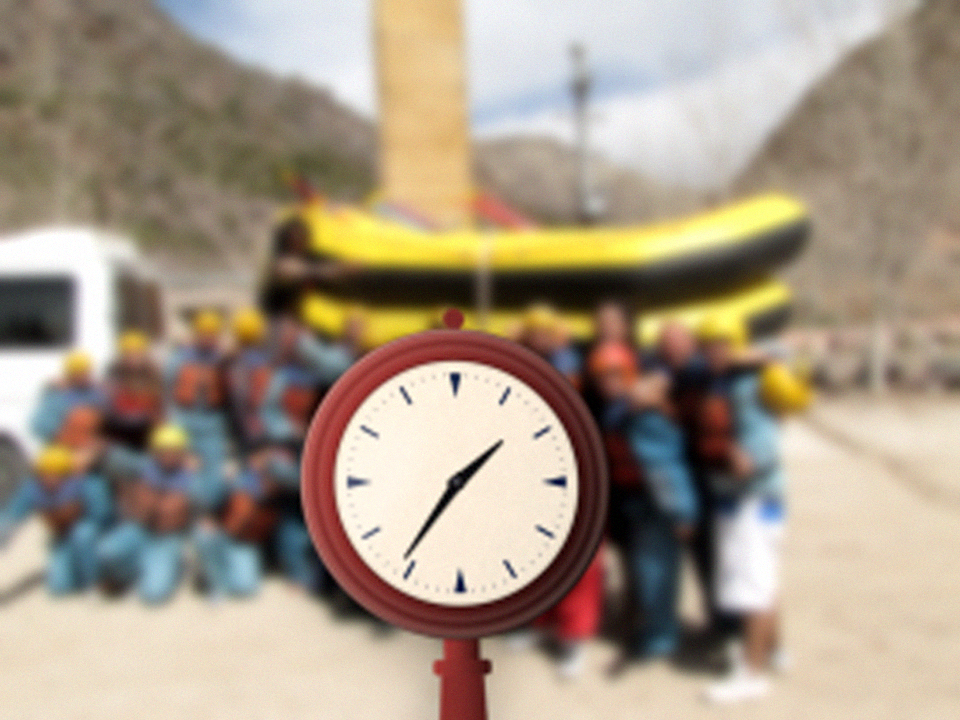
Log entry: 1:36
